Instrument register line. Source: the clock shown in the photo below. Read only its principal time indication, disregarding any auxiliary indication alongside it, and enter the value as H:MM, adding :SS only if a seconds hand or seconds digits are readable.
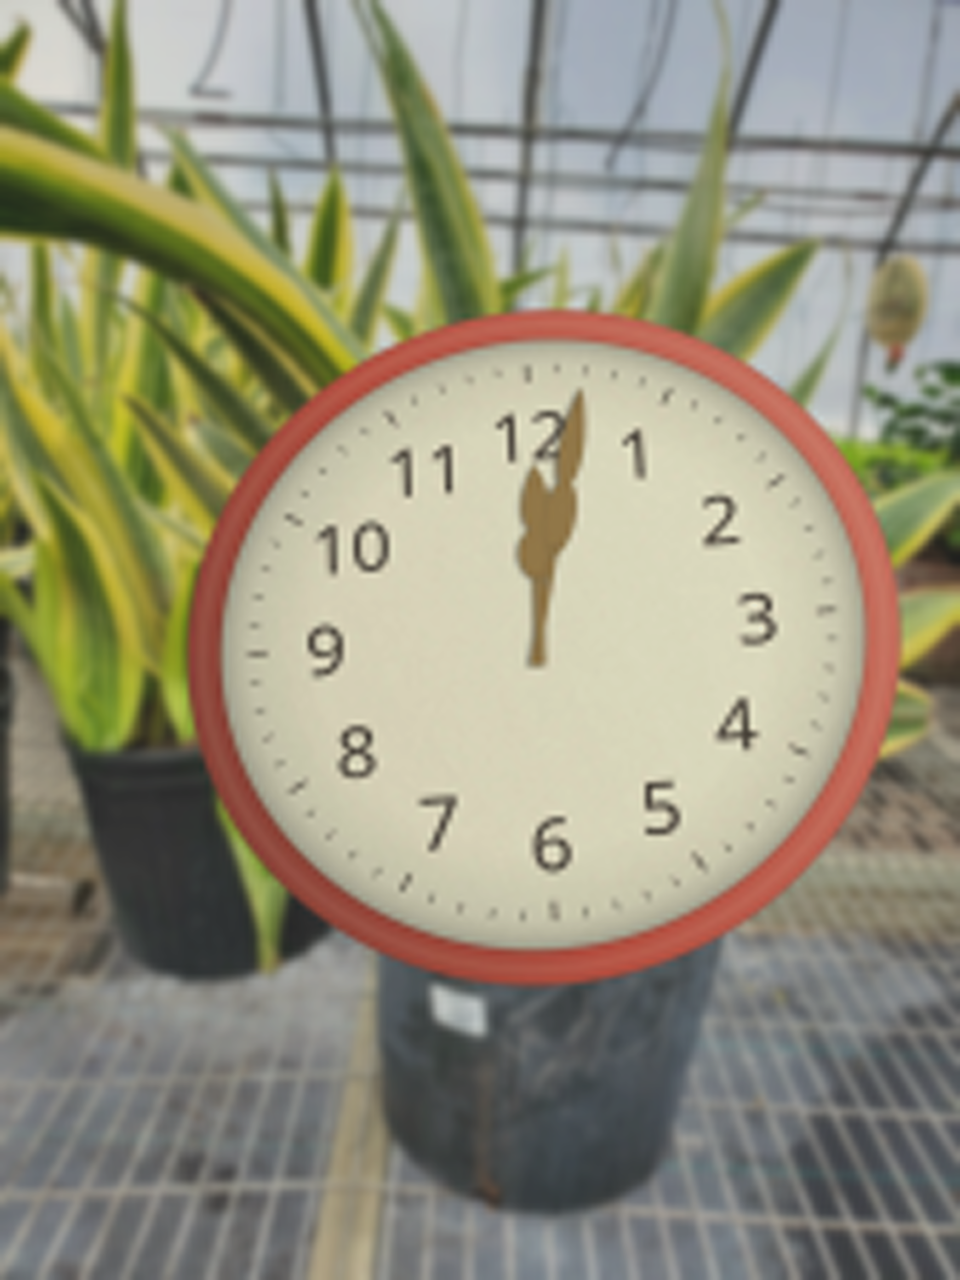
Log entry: 12:02
